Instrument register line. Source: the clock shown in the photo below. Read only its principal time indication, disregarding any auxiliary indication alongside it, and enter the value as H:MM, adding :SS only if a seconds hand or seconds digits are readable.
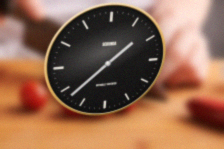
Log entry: 1:38
